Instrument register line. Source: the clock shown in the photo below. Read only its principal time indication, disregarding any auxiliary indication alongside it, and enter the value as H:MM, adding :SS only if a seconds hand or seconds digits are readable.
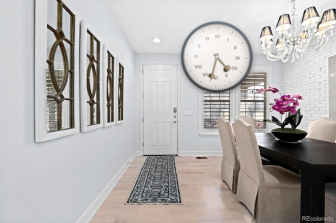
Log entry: 4:32
